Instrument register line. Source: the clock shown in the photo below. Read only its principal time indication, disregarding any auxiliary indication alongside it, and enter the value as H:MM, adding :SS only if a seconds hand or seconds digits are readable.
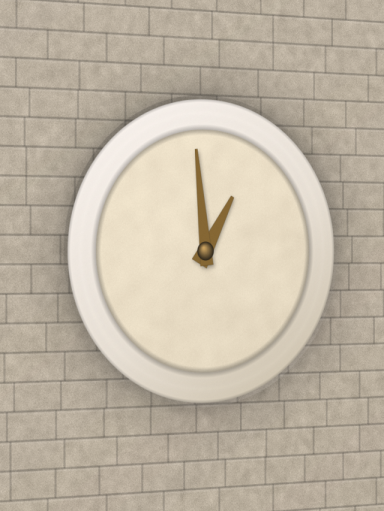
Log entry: 12:59
